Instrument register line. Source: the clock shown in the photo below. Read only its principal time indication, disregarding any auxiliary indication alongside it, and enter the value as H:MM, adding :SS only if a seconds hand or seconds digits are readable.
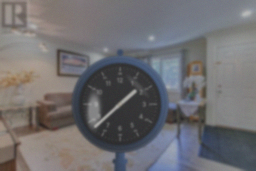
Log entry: 1:38
